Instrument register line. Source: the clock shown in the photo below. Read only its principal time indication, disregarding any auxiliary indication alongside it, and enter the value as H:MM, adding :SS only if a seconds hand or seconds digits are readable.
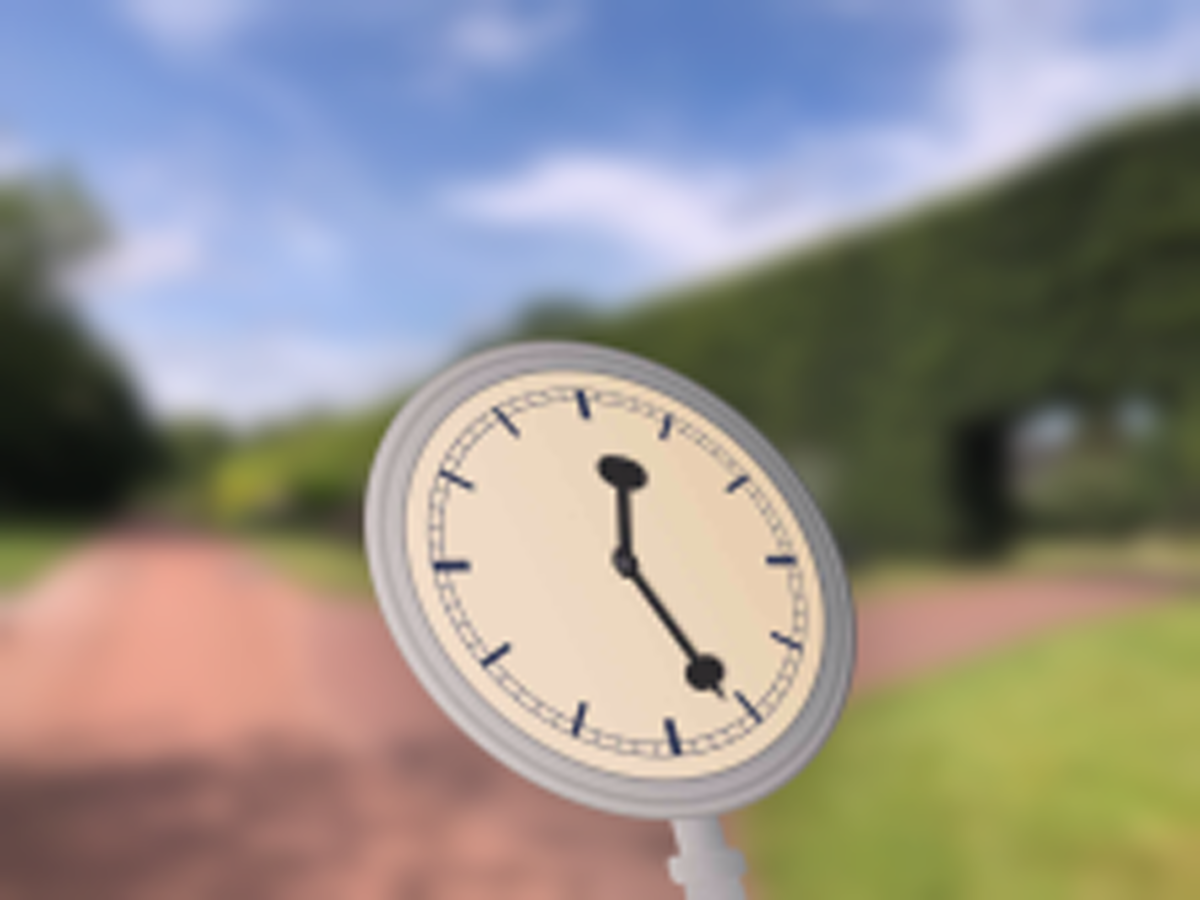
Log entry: 12:26
